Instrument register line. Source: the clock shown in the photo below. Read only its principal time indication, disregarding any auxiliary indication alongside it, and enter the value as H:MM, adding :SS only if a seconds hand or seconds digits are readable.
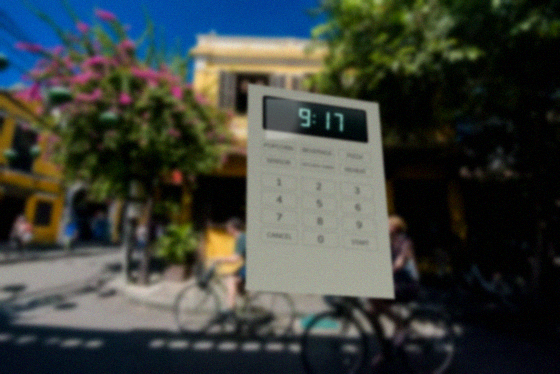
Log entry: 9:17
